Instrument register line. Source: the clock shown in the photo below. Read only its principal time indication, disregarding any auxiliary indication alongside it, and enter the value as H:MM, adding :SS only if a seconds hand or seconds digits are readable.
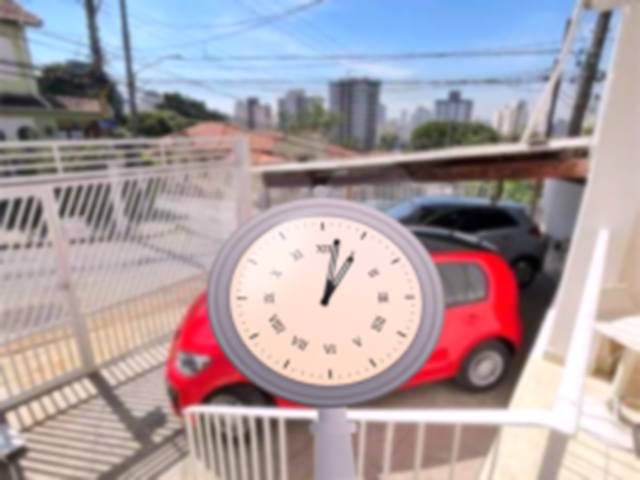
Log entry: 1:02
